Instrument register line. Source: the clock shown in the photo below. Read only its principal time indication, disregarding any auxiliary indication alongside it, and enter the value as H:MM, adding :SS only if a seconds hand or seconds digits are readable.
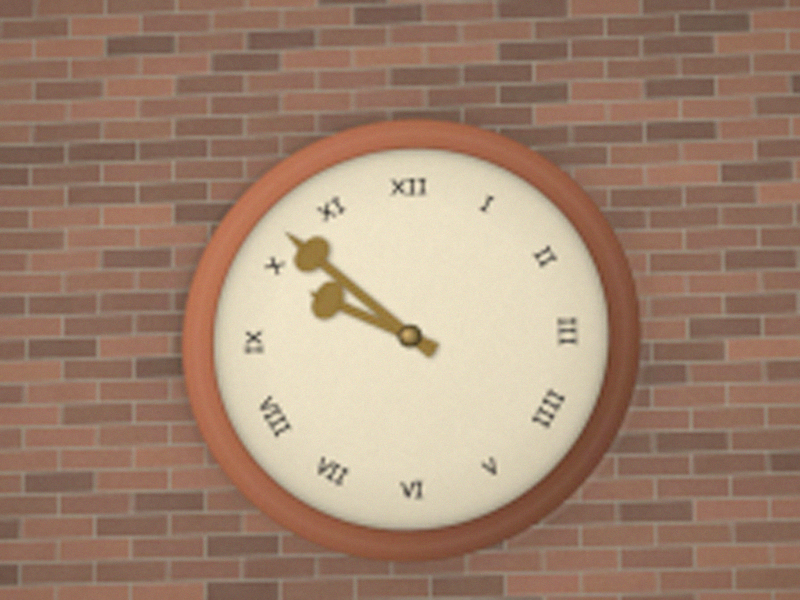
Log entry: 9:52
